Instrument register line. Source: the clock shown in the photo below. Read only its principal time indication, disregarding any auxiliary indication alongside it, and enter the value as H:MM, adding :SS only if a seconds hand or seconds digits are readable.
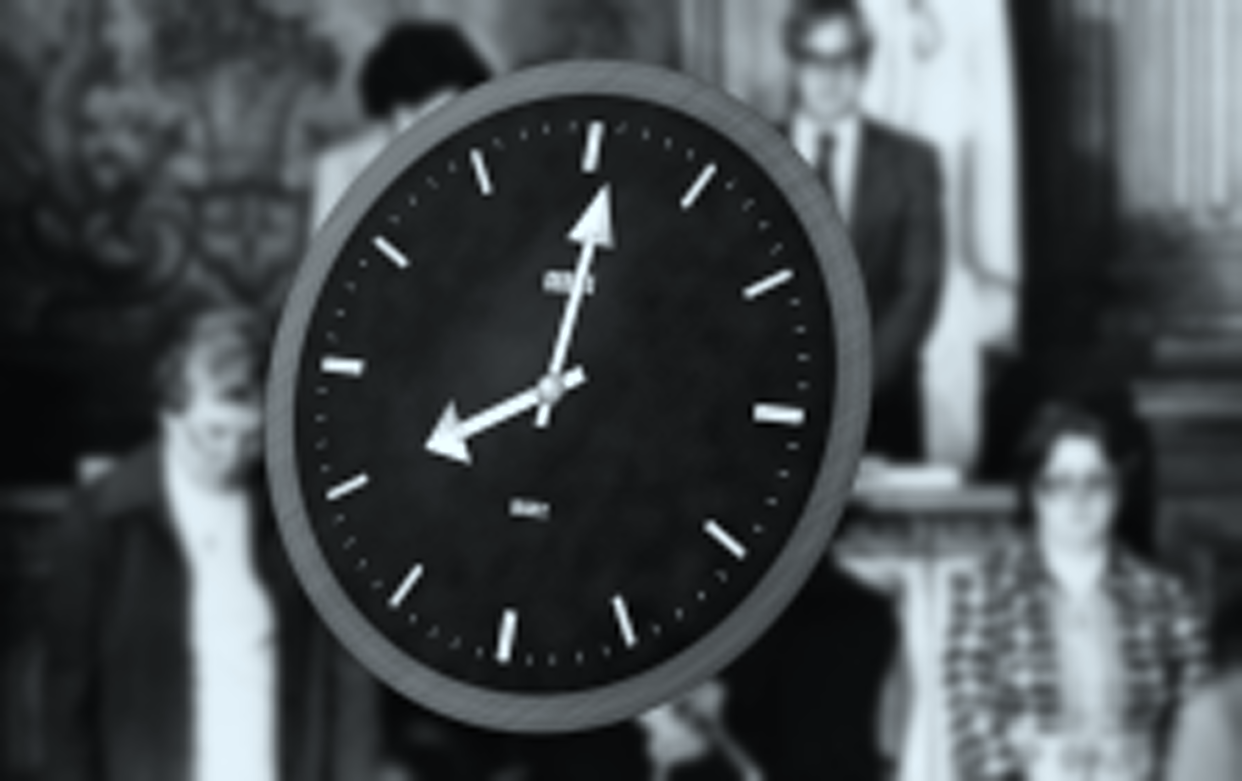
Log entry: 8:01
